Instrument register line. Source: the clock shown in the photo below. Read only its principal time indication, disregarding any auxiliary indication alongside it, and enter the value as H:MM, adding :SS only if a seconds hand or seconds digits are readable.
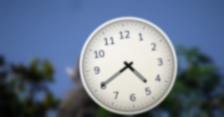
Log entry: 4:40
